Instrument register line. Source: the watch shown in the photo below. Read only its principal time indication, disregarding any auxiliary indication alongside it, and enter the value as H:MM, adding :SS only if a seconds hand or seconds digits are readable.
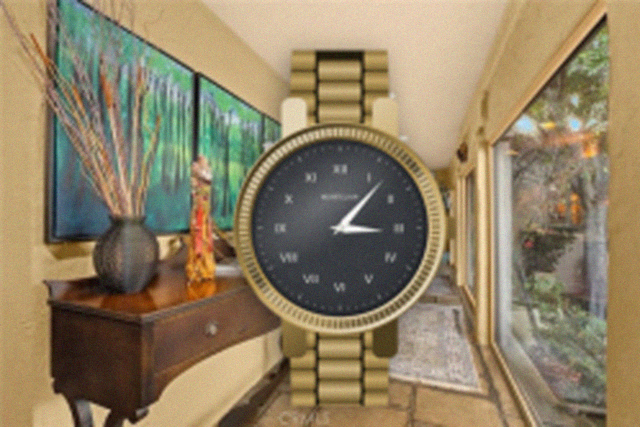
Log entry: 3:07
